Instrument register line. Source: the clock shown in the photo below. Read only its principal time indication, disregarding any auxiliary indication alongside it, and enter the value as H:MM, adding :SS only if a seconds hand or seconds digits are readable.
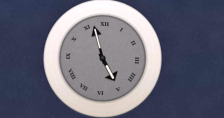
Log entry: 4:57
